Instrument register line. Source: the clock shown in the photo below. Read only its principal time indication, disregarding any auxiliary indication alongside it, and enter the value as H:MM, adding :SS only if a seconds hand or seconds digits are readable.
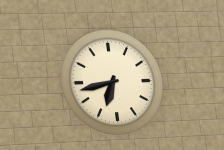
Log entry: 6:43
